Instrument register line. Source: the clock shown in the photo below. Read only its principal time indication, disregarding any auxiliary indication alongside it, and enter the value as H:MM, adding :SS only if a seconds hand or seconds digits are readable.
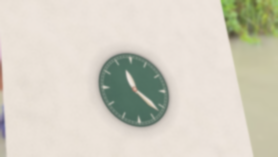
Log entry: 11:22
